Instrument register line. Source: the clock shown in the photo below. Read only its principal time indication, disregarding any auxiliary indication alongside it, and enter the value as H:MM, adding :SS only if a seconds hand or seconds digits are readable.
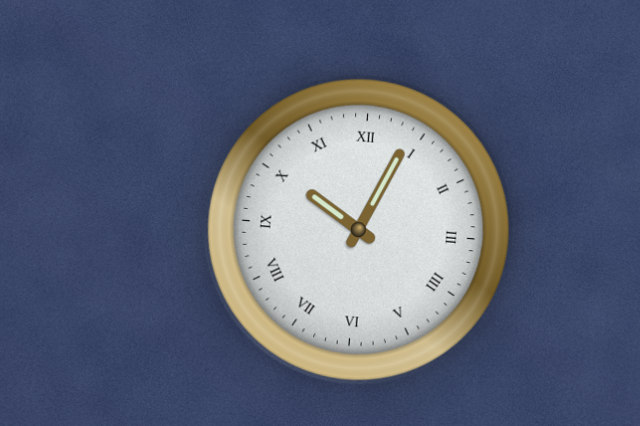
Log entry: 10:04
